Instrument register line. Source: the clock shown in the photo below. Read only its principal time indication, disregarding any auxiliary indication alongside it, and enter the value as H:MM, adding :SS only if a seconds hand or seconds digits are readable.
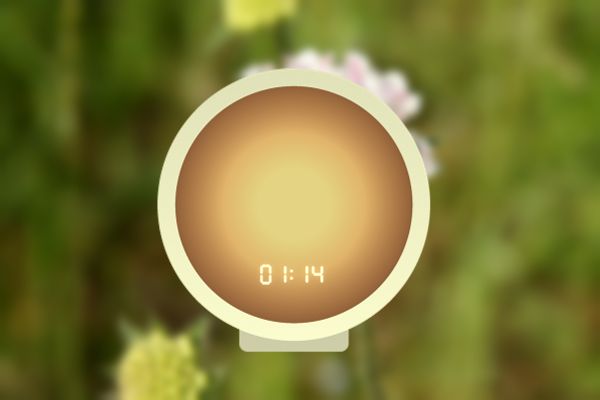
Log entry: 1:14
